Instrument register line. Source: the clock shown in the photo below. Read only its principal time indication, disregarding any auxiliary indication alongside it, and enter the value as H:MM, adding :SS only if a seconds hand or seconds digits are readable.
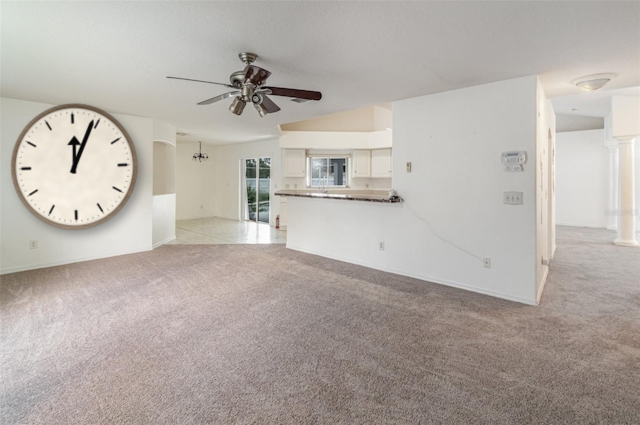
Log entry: 12:04
